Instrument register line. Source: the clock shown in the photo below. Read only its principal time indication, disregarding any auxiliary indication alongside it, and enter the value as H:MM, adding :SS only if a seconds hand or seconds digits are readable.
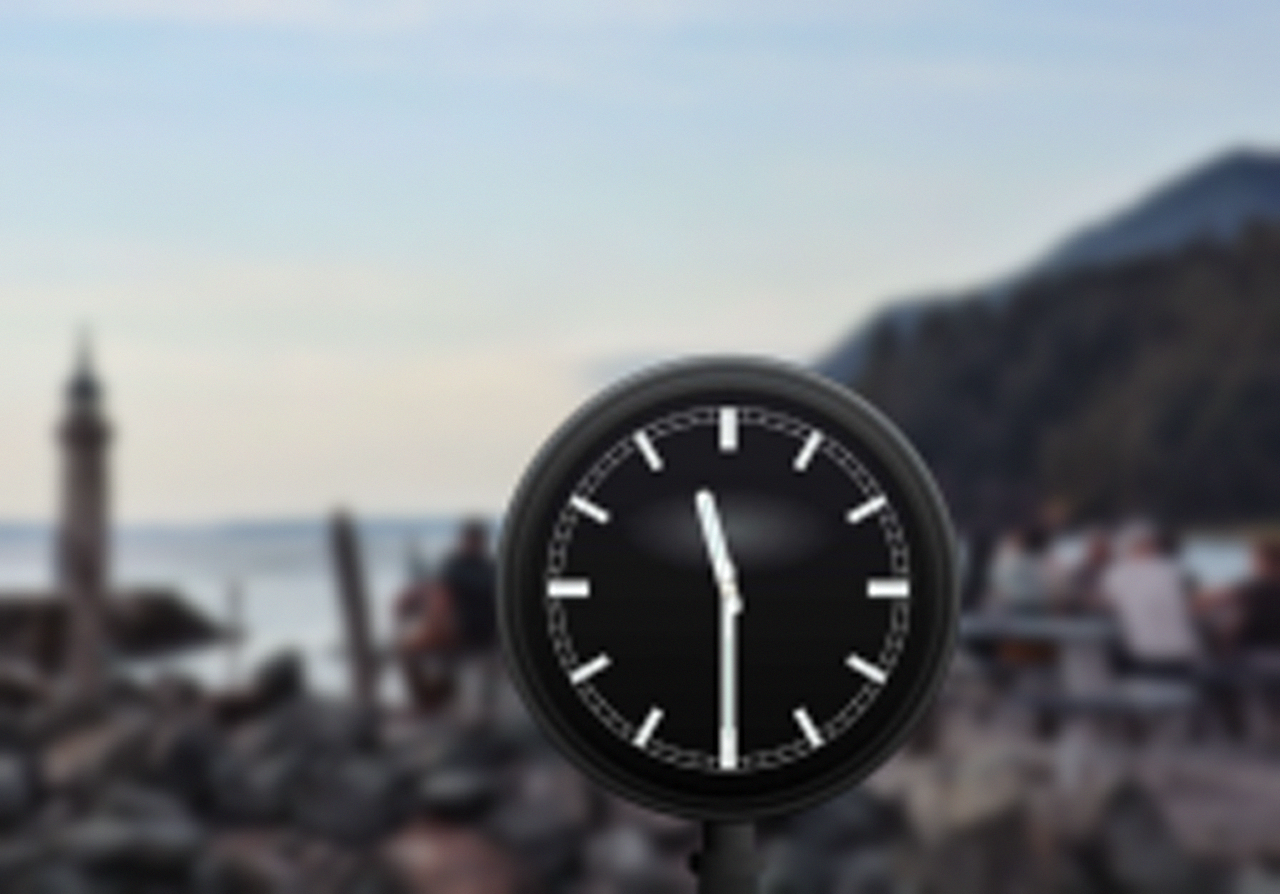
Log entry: 11:30
